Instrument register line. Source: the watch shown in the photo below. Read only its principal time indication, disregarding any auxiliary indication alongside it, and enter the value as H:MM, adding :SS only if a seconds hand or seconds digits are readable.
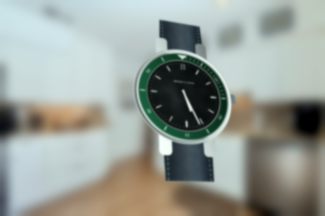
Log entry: 5:26
